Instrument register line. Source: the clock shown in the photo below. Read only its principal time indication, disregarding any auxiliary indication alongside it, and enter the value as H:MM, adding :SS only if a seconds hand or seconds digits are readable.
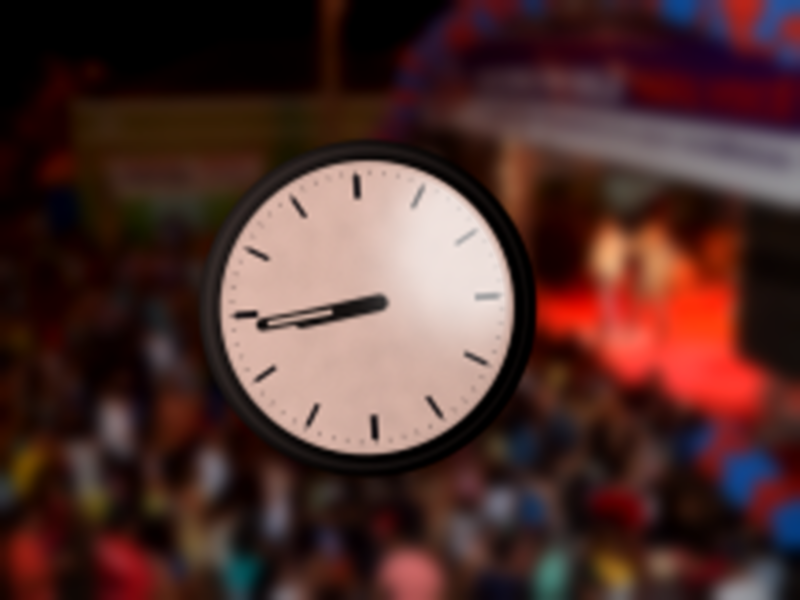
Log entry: 8:44
